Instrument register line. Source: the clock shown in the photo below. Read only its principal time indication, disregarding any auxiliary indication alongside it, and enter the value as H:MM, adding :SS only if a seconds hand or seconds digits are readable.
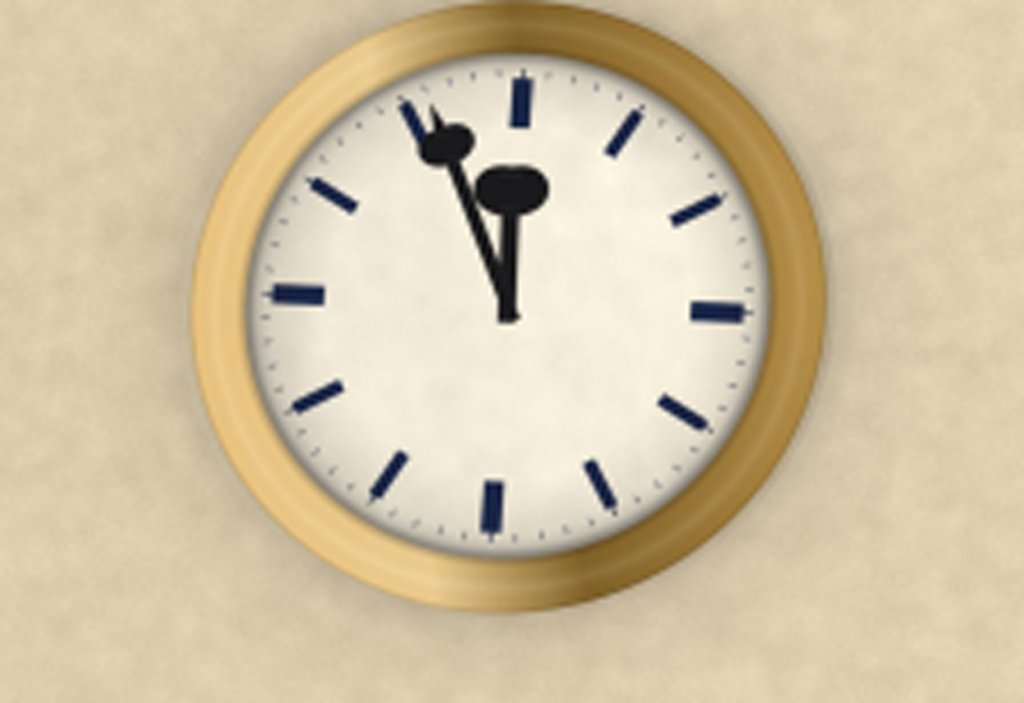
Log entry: 11:56
